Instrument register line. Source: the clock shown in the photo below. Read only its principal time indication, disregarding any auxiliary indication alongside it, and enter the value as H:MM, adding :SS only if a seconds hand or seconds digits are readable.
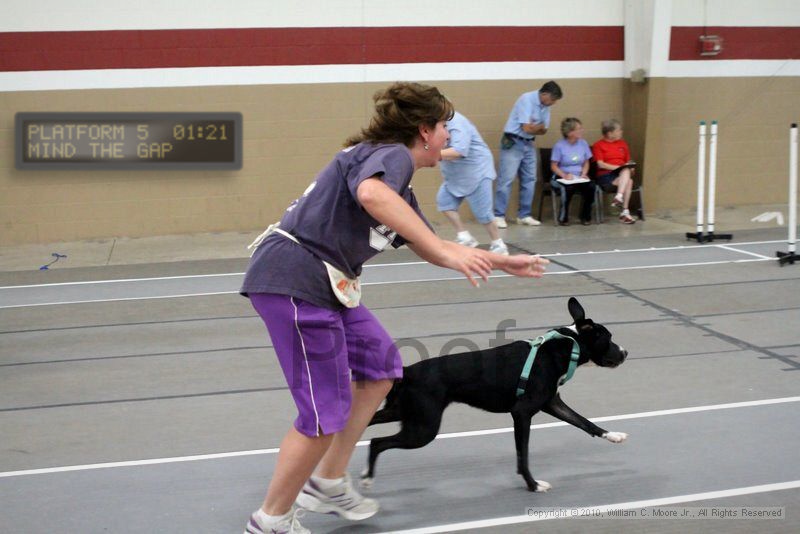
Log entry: 1:21
